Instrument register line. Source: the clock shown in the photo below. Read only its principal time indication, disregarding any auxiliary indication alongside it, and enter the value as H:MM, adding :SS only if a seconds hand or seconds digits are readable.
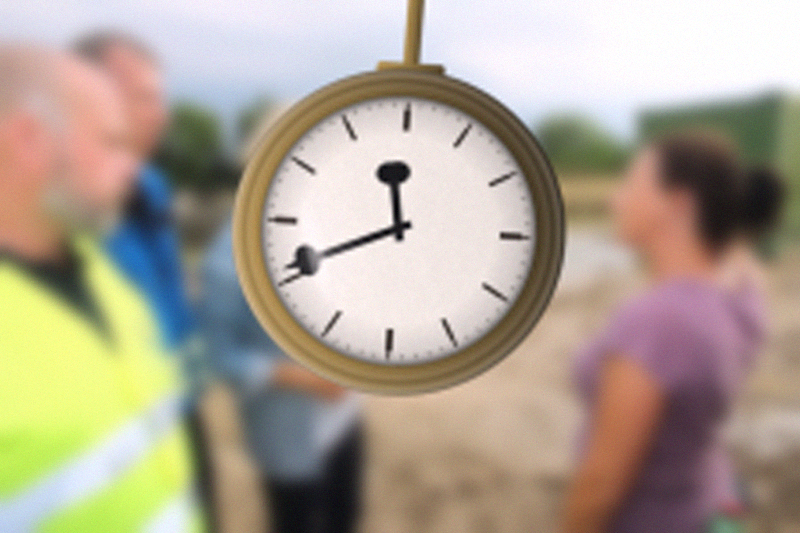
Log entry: 11:41
